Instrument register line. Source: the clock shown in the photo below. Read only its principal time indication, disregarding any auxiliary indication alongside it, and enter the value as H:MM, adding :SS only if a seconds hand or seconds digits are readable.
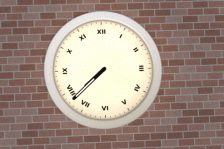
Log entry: 7:38
